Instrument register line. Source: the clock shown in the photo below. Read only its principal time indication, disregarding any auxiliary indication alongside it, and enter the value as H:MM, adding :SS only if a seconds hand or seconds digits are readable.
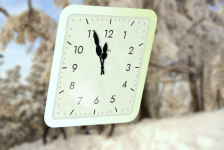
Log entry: 11:56
